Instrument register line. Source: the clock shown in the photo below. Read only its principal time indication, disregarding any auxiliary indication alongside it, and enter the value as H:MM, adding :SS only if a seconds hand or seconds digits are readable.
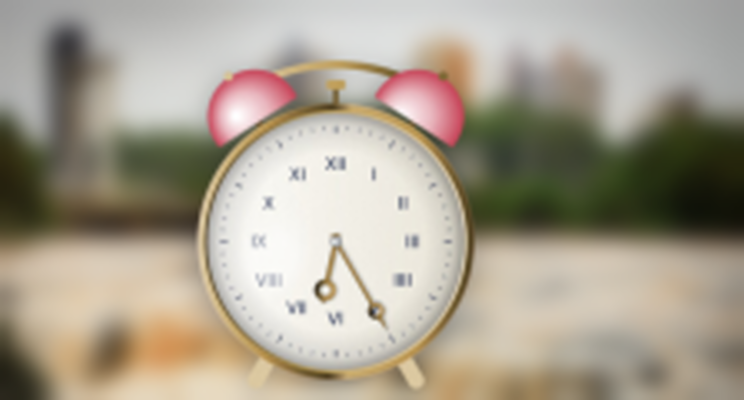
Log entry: 6:25
